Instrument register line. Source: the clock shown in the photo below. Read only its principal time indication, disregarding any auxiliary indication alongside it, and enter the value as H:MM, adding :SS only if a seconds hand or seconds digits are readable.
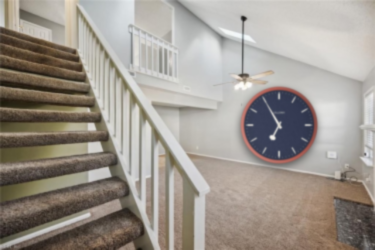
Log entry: 6:55
